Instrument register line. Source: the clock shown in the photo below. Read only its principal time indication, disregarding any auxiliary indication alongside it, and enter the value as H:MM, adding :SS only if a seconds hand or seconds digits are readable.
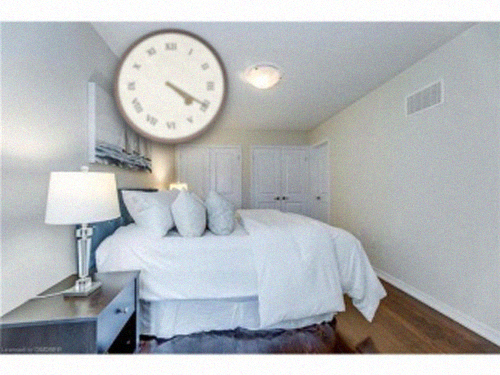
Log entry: 4:20
